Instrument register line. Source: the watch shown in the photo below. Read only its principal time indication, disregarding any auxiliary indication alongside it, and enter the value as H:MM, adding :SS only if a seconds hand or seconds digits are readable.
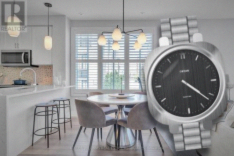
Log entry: 4:22
